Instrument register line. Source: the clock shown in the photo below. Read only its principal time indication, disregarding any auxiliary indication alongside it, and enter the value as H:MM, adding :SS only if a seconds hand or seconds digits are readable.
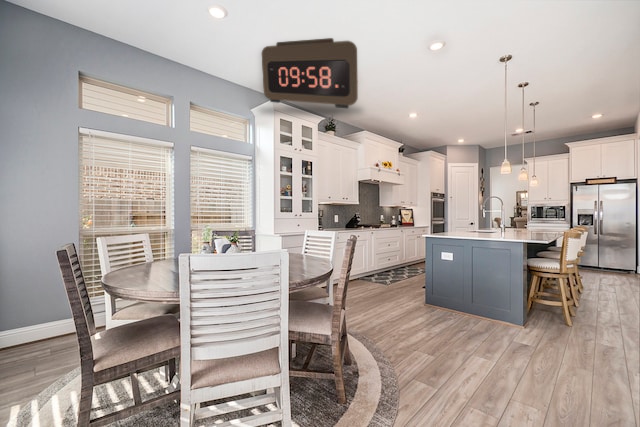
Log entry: 9:58
